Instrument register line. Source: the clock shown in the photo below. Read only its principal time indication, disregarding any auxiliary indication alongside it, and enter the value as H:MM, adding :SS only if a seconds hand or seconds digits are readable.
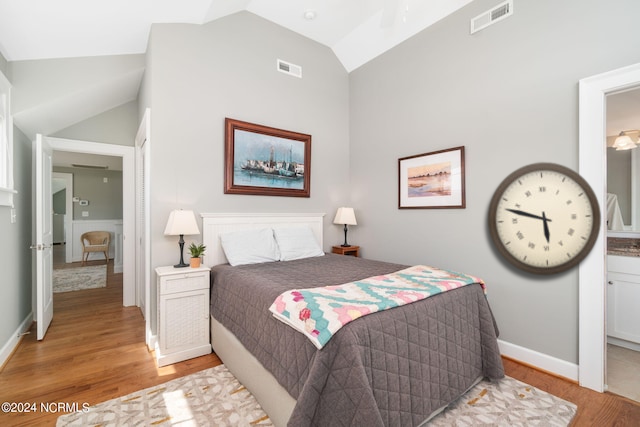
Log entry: 5:48
